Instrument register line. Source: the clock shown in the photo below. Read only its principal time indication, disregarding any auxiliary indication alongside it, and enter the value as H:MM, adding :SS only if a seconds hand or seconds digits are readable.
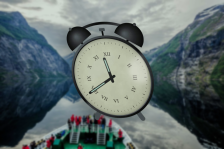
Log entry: 11:40
